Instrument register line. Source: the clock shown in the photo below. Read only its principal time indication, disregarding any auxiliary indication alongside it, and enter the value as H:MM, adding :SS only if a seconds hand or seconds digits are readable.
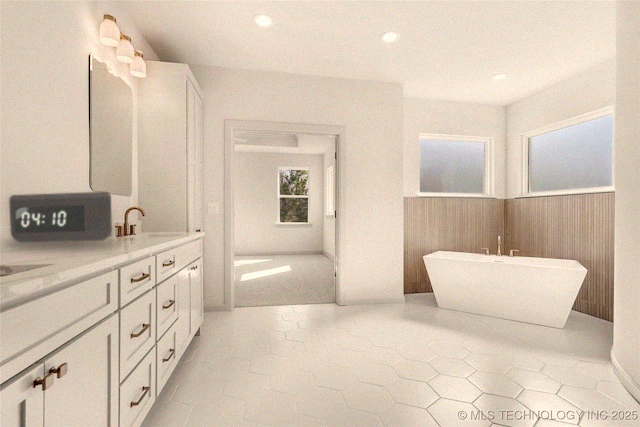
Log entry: 4:10
